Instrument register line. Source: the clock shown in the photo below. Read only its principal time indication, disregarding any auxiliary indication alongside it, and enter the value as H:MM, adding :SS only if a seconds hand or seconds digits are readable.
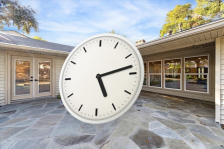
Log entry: 5:13
